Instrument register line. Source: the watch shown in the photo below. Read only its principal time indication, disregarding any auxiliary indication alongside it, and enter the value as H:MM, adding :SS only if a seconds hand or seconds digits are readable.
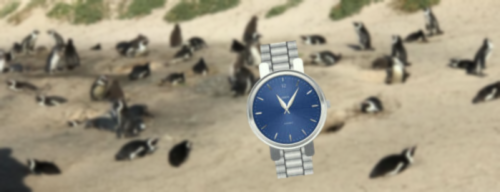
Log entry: 11:06
